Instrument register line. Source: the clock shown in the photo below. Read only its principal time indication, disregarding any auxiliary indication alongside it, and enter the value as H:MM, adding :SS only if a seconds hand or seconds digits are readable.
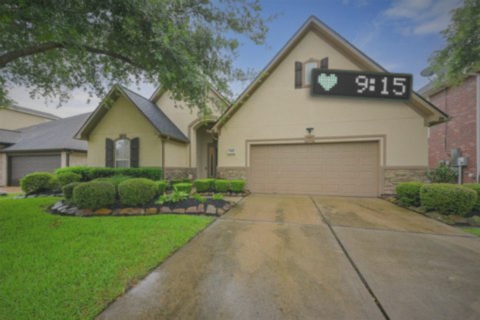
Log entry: 9:15
